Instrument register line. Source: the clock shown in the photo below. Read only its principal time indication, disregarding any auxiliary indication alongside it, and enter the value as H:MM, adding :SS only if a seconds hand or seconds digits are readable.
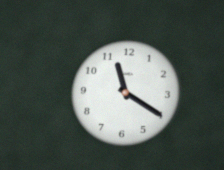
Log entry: 11:20
